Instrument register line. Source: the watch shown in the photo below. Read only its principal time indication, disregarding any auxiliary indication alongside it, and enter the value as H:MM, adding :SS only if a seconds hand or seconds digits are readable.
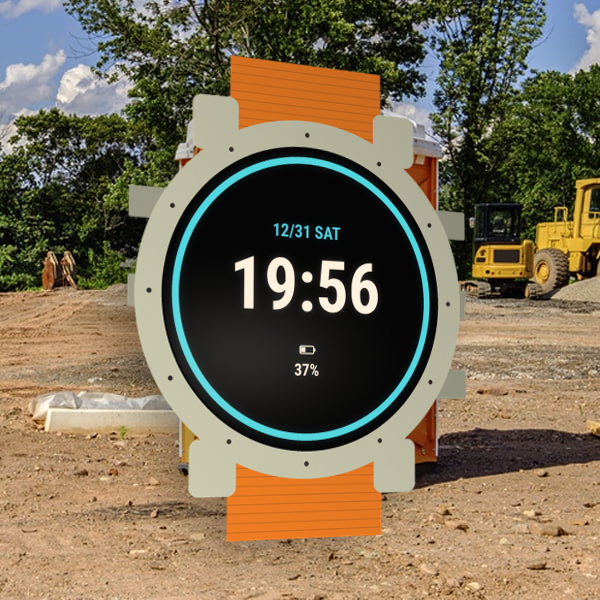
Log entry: 19:56
